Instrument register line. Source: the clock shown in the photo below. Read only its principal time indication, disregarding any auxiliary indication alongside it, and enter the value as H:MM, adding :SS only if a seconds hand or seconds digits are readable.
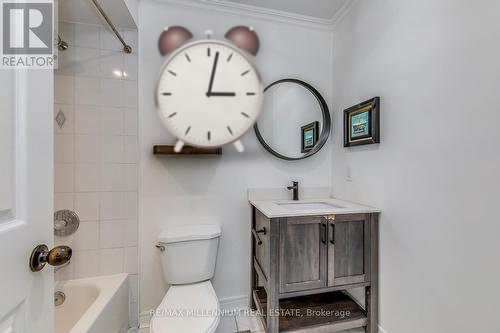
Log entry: 3:02
